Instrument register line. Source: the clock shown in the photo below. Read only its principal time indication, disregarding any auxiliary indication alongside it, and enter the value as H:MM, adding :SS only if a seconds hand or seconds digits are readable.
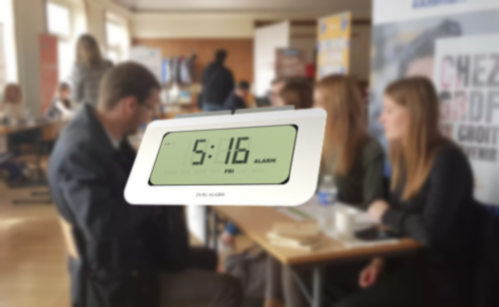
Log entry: 5:16
